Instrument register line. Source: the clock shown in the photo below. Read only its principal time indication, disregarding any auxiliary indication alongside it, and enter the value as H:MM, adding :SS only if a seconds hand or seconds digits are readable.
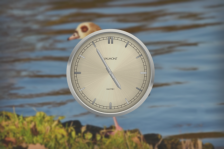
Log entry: 4:55
